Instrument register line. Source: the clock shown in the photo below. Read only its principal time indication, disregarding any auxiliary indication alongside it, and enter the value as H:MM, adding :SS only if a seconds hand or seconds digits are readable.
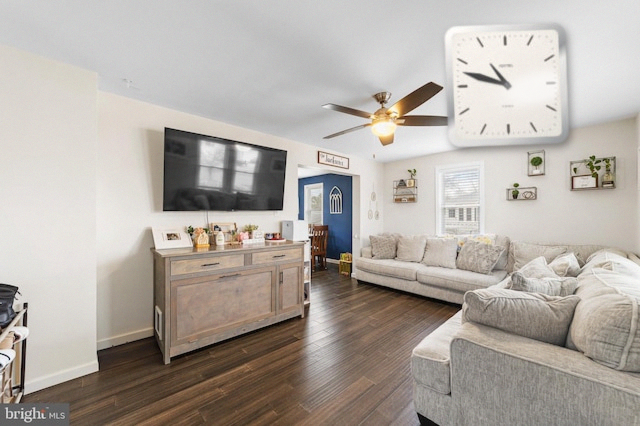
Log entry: 10:48
